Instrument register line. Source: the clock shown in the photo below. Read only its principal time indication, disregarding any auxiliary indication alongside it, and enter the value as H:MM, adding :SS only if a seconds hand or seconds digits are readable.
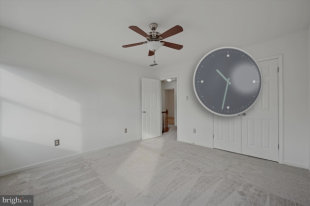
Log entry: 10:32
